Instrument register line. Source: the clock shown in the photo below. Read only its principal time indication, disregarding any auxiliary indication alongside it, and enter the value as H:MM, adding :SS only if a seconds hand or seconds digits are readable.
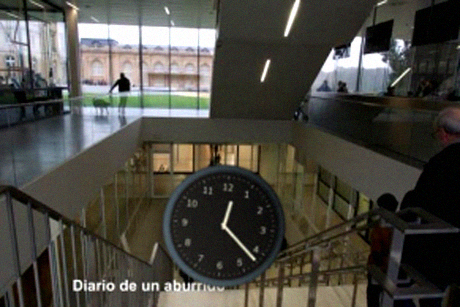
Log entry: 12:22
